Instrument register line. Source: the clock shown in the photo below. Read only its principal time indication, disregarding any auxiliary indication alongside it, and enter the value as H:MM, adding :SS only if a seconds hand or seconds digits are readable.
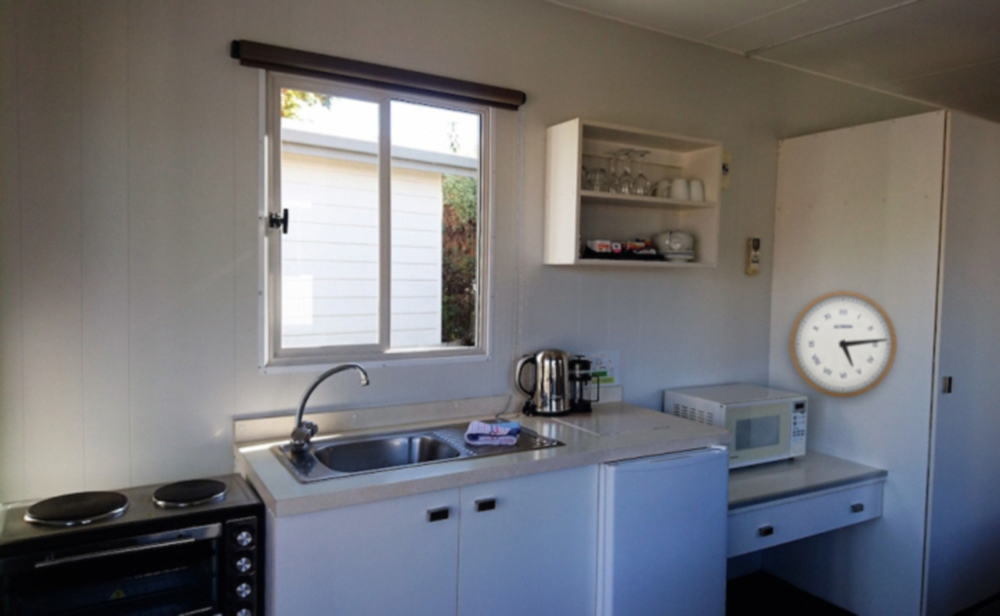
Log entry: 5:14
